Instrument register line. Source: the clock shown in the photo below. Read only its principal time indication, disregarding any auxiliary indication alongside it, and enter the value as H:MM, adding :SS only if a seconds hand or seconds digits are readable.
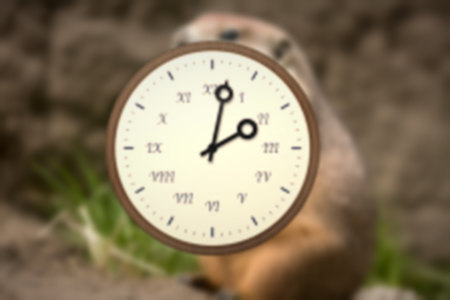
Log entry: 2:02
